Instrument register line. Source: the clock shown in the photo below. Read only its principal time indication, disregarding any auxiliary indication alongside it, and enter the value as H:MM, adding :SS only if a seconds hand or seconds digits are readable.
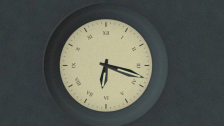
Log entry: 6:18
